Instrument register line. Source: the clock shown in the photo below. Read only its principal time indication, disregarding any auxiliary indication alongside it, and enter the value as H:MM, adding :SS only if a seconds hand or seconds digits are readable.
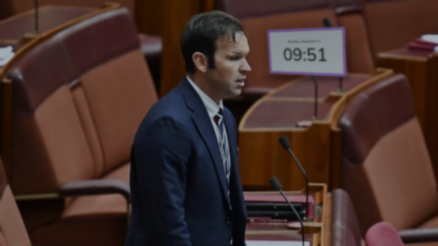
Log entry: 9:51
